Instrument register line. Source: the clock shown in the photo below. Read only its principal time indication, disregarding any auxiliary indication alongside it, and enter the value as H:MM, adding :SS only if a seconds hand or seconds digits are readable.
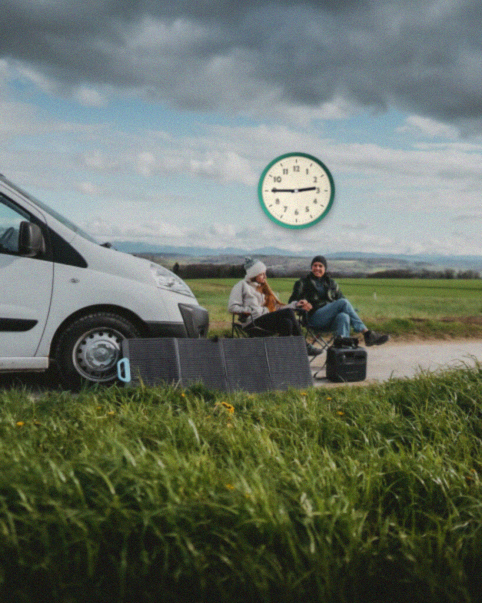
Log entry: 2:45
